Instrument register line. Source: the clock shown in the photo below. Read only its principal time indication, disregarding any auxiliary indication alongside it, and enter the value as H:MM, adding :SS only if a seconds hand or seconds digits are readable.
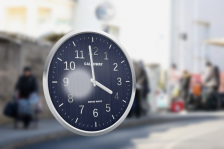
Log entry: 3:59
